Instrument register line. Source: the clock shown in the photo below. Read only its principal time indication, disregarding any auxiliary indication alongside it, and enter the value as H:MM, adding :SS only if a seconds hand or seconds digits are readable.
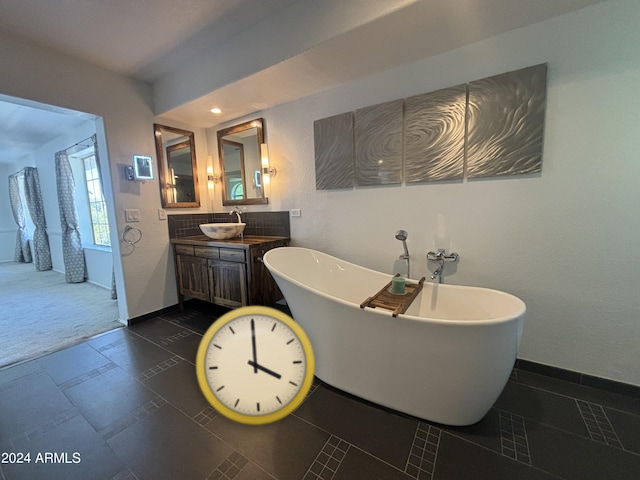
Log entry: 4:00
